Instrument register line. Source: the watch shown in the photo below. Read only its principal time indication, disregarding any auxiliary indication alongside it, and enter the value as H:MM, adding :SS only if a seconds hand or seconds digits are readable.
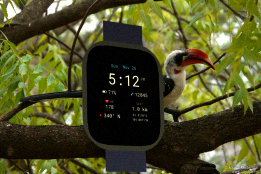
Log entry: 5:12
